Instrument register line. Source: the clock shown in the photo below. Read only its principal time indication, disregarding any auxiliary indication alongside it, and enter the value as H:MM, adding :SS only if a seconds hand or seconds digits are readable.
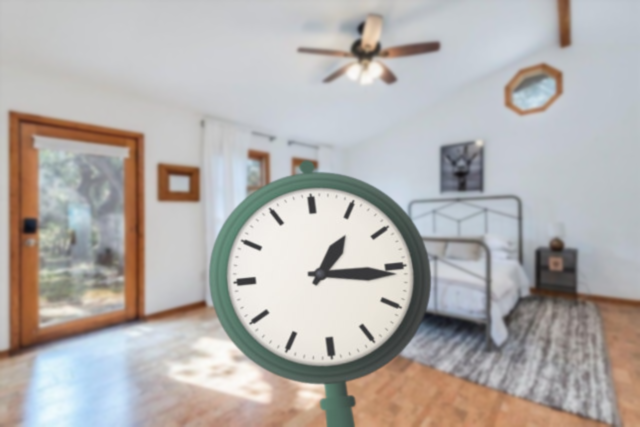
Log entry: 1:16
